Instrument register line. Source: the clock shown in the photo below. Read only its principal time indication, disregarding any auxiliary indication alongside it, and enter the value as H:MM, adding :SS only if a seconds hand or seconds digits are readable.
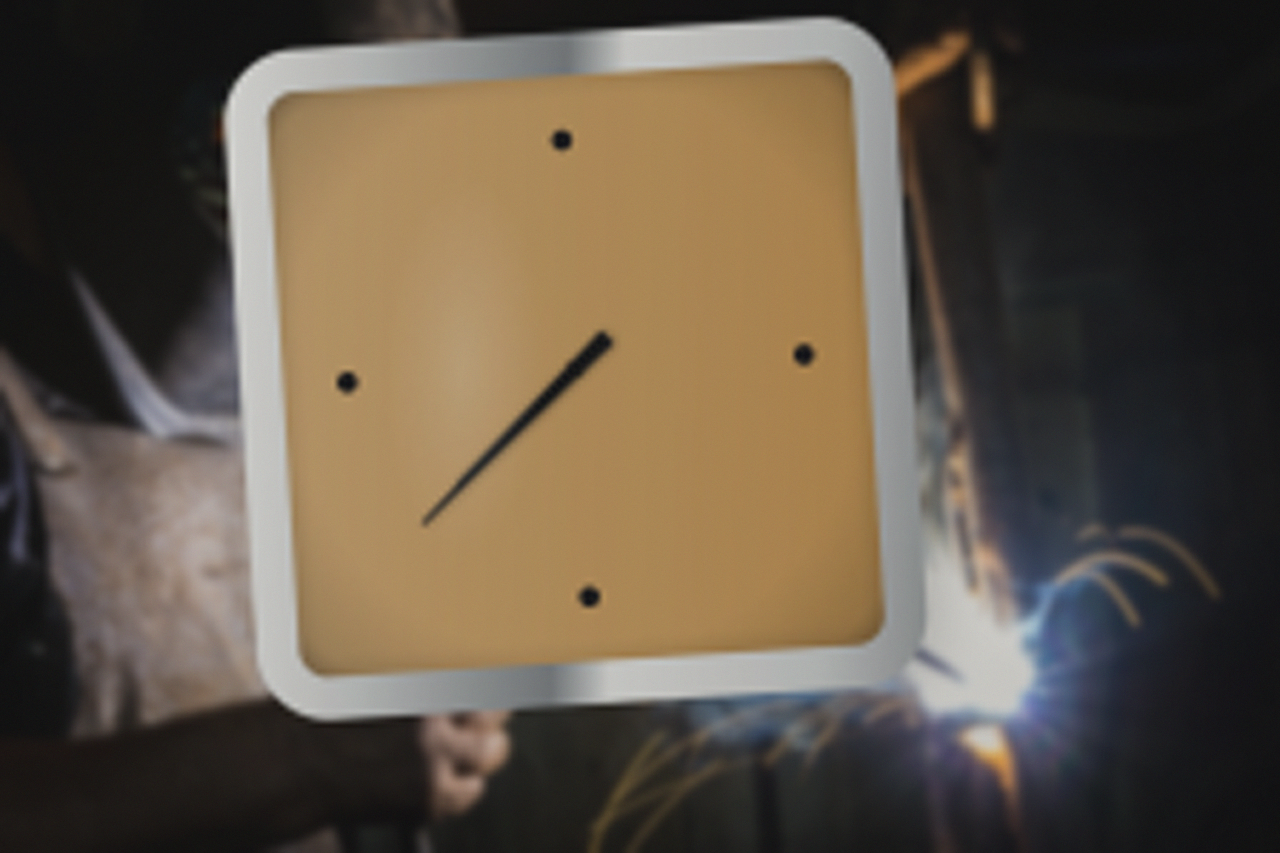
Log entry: 7:38
